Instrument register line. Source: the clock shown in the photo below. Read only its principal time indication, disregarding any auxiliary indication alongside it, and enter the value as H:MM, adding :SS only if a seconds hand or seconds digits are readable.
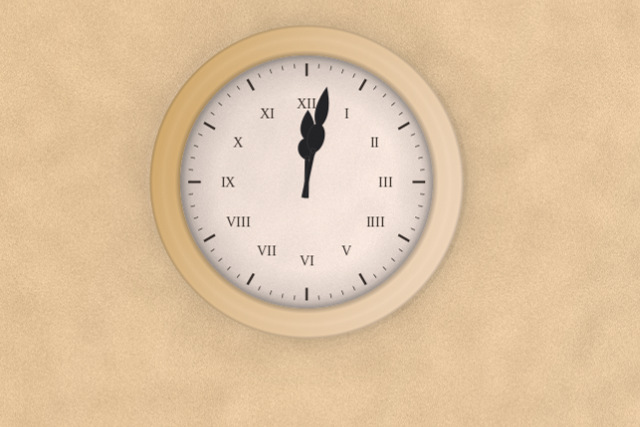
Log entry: 12:02
